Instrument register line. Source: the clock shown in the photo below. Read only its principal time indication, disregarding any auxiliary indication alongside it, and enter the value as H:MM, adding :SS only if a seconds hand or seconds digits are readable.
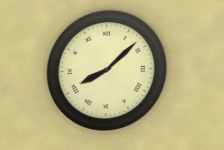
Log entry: 8:08
